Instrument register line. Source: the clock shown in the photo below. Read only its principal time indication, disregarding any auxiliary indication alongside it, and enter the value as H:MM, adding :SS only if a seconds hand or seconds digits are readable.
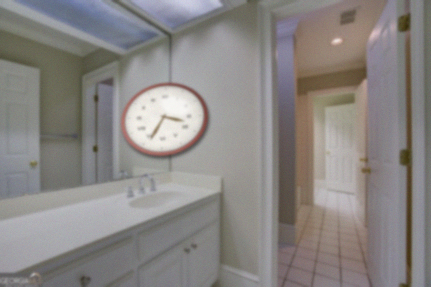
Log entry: 3:34
